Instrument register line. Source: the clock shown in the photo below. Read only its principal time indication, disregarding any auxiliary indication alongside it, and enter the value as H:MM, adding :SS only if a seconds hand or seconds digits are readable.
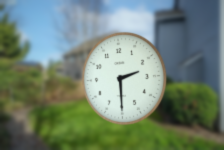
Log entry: 2:30
